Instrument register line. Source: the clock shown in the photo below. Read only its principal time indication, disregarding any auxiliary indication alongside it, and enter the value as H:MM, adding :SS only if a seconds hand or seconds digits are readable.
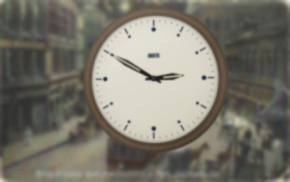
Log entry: 2:50
